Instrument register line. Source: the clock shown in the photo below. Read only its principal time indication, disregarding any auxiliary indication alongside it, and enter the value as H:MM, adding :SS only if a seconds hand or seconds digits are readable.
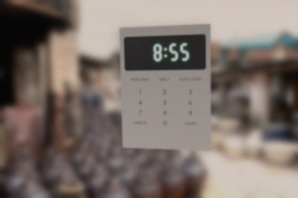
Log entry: 8:55
